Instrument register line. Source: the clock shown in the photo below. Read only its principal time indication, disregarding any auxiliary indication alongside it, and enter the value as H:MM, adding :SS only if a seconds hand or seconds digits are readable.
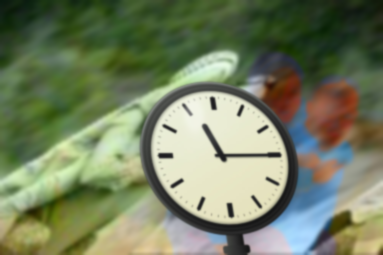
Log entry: 11:15
